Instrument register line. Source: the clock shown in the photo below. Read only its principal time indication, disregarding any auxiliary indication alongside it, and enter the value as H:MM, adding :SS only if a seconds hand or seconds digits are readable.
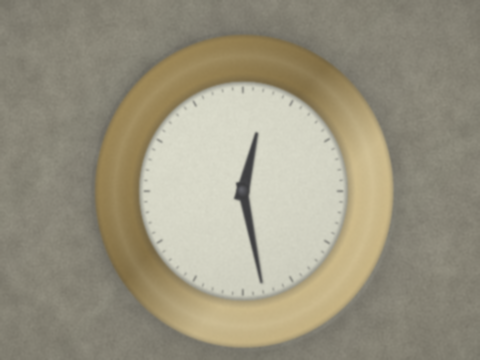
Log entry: 12:28
